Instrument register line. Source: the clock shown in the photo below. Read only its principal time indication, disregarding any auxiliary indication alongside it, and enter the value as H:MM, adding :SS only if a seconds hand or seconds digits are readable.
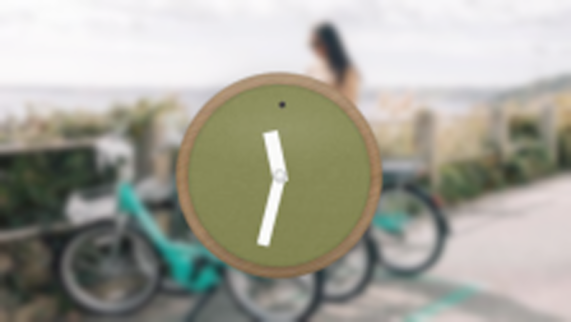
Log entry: 11:32
